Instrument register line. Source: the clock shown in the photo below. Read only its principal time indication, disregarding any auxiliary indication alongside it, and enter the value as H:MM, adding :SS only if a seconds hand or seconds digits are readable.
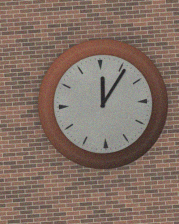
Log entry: 12:06
